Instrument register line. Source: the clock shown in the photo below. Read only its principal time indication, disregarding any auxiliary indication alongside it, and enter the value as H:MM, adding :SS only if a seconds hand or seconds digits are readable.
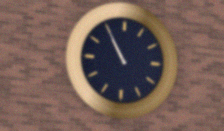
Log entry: 10:55
